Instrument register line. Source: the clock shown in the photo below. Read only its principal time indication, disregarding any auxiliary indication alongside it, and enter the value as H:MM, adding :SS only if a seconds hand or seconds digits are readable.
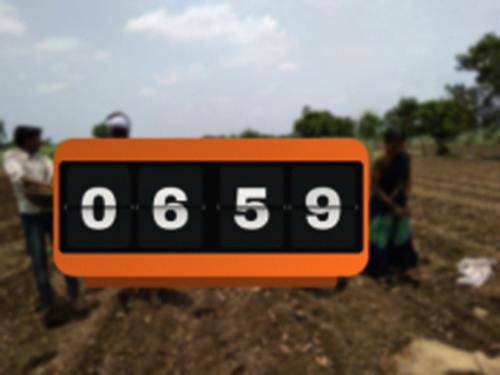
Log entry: 6:59
